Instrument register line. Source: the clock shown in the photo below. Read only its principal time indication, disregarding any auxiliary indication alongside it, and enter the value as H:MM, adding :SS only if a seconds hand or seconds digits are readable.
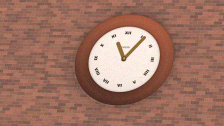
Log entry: 11:06
